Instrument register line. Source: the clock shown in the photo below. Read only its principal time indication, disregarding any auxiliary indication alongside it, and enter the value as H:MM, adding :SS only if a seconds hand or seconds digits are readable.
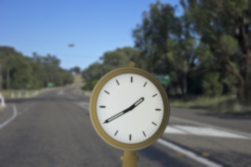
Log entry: 1:40
